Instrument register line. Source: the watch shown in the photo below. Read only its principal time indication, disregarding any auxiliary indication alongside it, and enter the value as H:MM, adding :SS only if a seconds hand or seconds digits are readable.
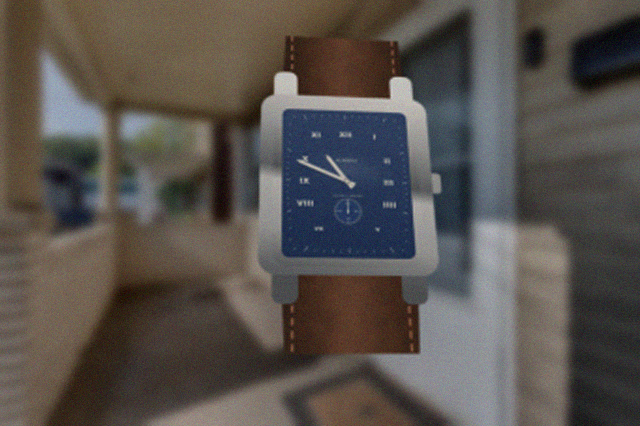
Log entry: 10:49
